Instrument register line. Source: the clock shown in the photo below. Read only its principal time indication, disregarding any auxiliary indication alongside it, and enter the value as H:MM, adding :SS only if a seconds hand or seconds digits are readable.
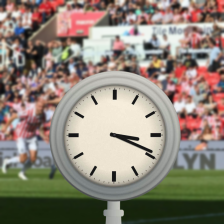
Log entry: 3:19
